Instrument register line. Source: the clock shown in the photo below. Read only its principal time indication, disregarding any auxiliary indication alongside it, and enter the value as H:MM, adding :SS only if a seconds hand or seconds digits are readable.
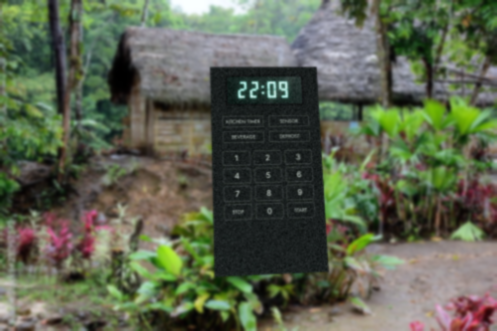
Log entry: 22:09
